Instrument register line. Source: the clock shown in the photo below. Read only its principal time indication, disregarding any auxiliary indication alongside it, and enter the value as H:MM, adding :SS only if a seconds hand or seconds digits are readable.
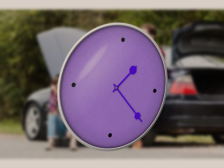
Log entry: 1:22
